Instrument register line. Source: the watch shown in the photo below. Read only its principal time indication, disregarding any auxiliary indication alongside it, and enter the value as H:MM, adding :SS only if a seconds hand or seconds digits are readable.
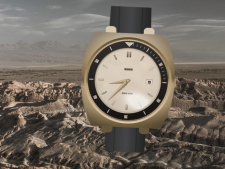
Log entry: 8:37
